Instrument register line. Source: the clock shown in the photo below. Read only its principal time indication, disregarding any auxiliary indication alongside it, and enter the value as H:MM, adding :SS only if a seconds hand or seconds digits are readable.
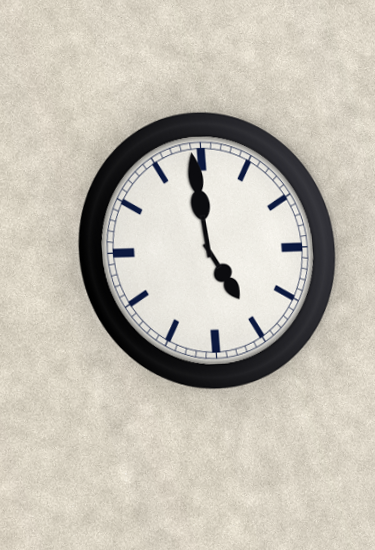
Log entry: 4:59
